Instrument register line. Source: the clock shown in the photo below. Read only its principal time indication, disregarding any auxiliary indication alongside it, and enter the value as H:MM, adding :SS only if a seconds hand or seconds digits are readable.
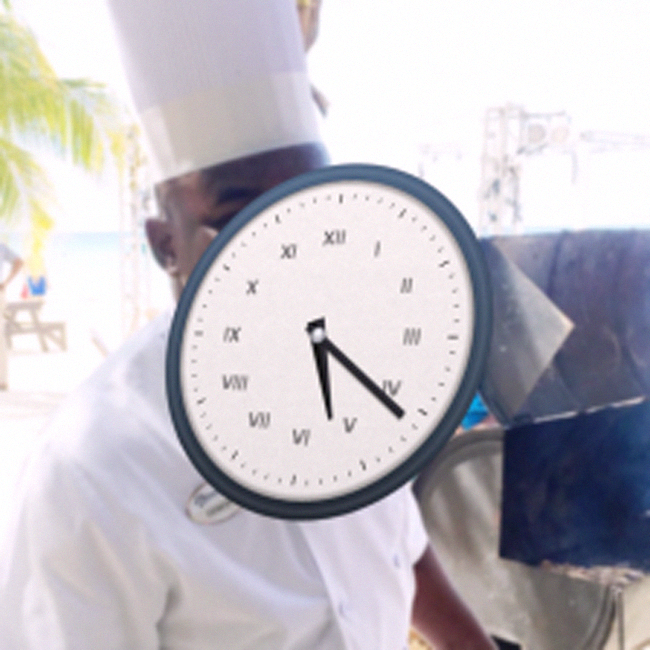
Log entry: 5:21
